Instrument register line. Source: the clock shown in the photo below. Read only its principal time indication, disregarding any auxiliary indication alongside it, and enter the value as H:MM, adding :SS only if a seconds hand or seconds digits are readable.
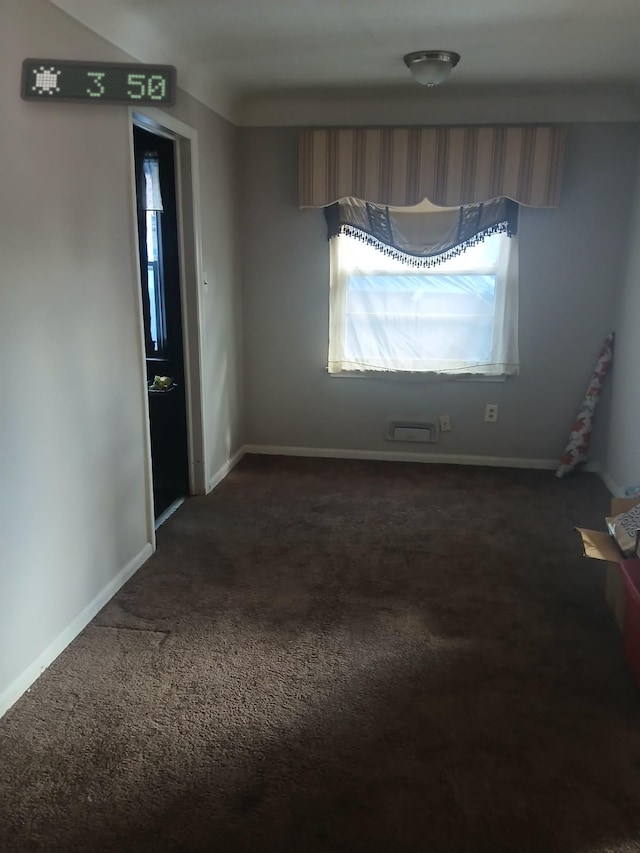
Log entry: 3:50
